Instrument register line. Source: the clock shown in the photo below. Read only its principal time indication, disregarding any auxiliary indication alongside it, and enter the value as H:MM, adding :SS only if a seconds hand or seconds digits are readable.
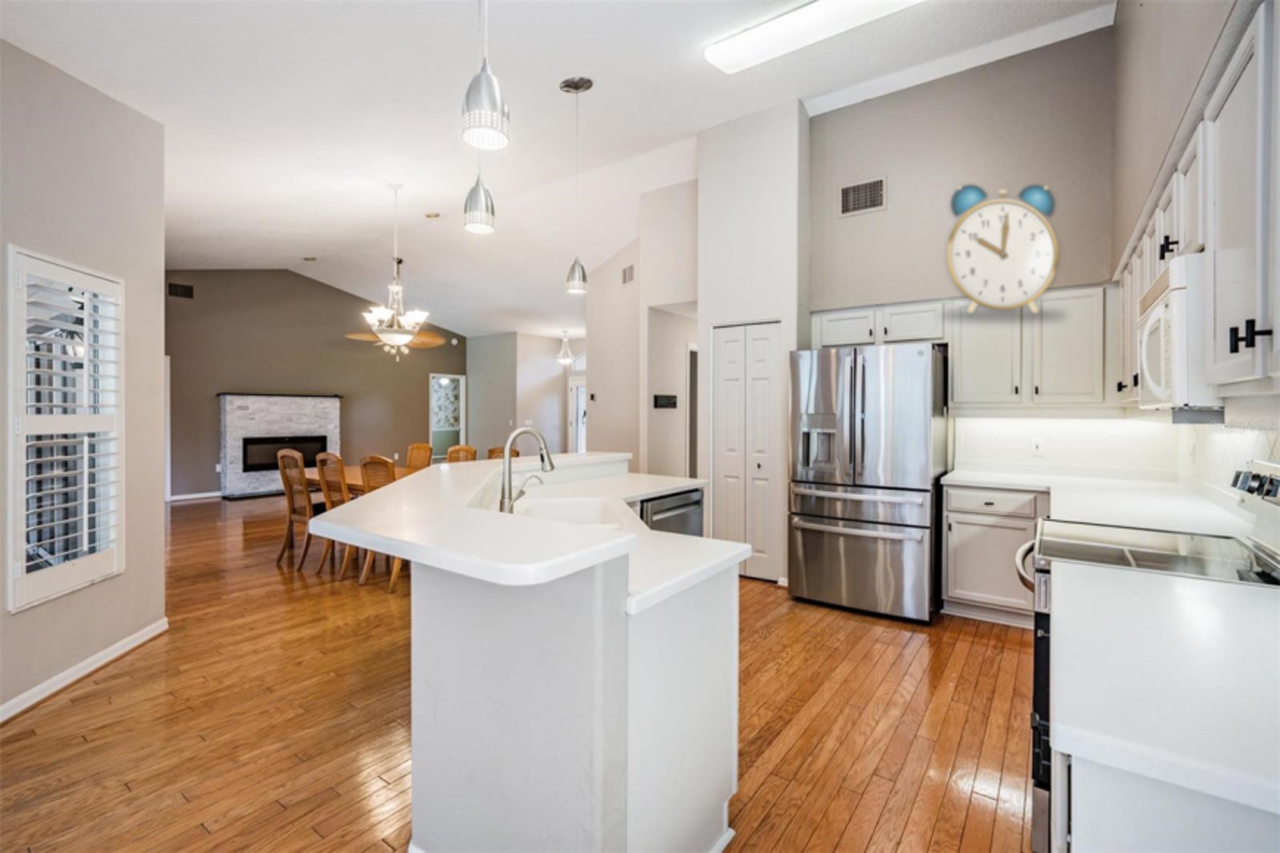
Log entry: 10:01
